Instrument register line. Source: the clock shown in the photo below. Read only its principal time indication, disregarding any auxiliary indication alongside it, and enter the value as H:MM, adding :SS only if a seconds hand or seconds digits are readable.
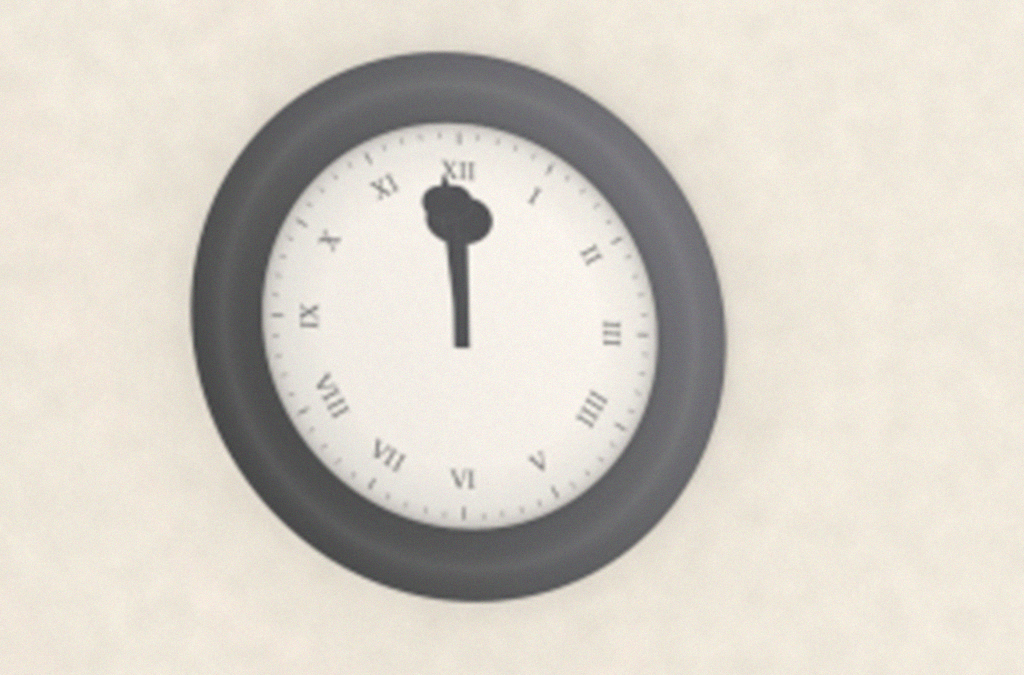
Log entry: 11:59
